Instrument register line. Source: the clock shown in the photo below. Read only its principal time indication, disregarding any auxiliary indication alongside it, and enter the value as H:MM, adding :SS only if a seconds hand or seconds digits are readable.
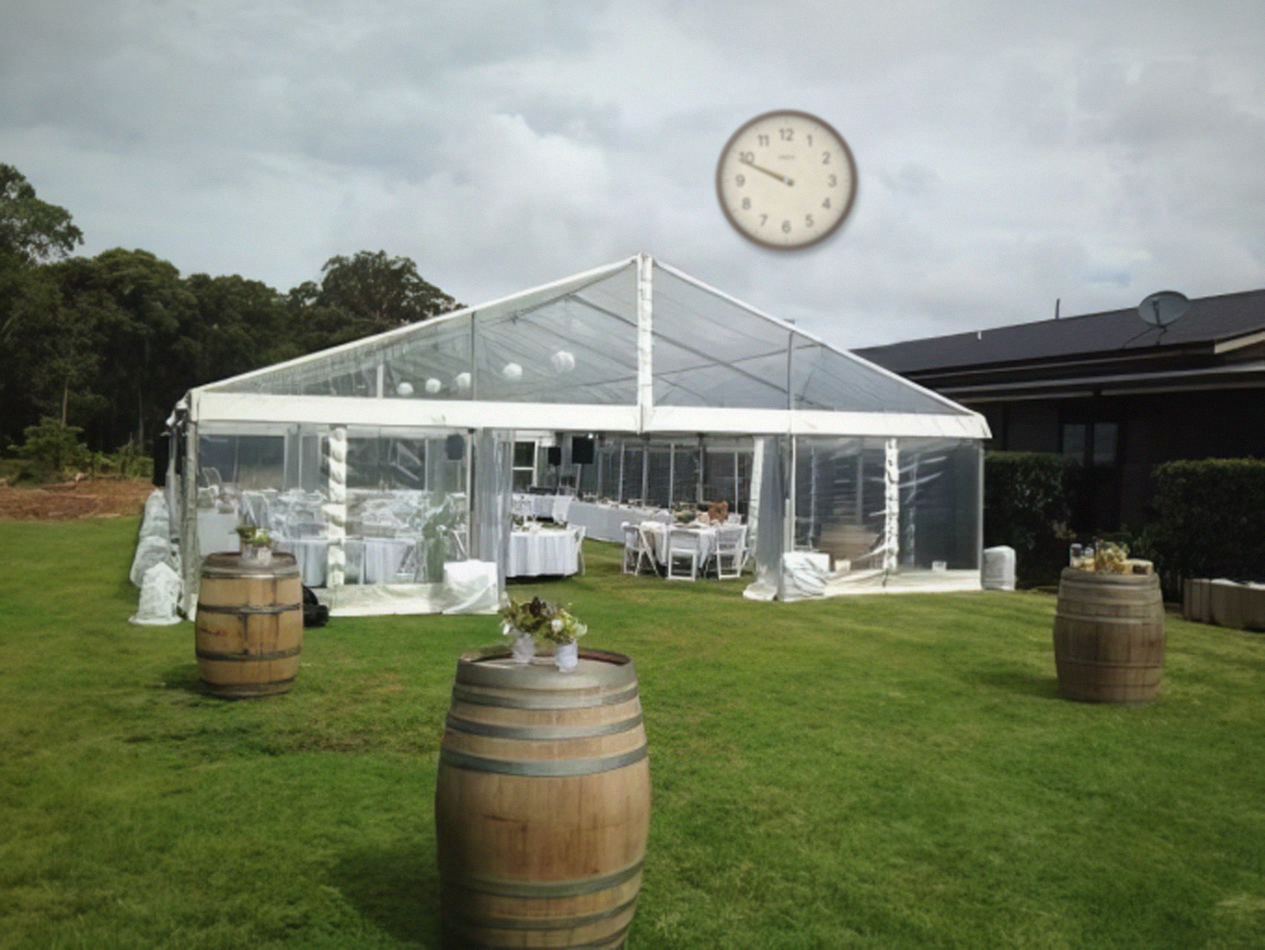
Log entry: 9:49
